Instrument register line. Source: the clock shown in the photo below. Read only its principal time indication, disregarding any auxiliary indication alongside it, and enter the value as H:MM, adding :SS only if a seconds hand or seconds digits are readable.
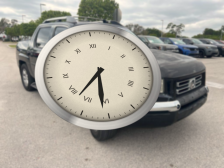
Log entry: 7:31
